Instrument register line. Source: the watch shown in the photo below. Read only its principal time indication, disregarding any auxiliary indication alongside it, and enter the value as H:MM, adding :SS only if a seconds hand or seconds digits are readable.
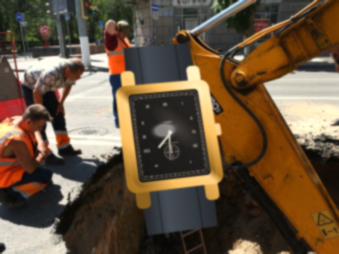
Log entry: 7:31
